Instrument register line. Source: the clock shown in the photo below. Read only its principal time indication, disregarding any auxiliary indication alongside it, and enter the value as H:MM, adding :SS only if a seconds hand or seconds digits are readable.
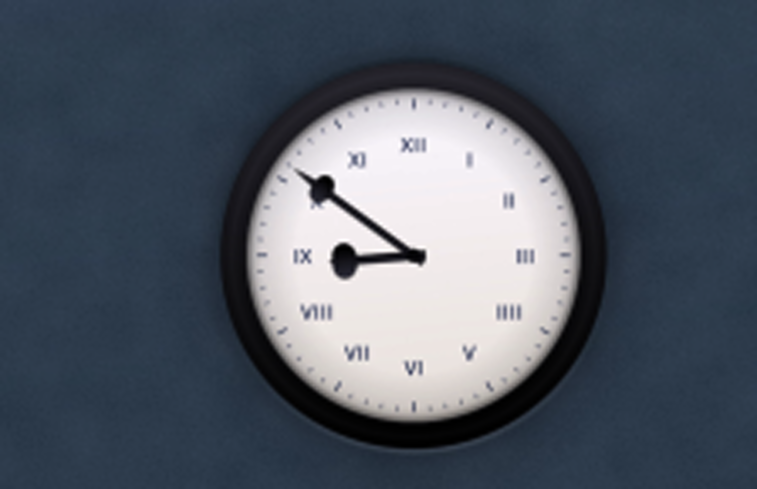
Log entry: 8:51
